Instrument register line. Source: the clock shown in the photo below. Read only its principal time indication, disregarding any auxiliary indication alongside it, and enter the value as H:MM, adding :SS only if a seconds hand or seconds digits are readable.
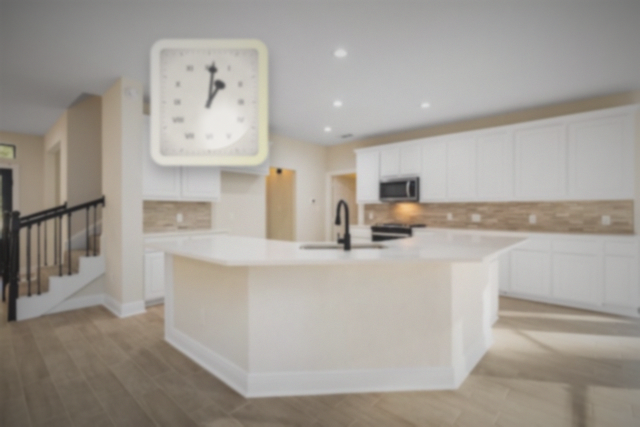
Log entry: 1:01
